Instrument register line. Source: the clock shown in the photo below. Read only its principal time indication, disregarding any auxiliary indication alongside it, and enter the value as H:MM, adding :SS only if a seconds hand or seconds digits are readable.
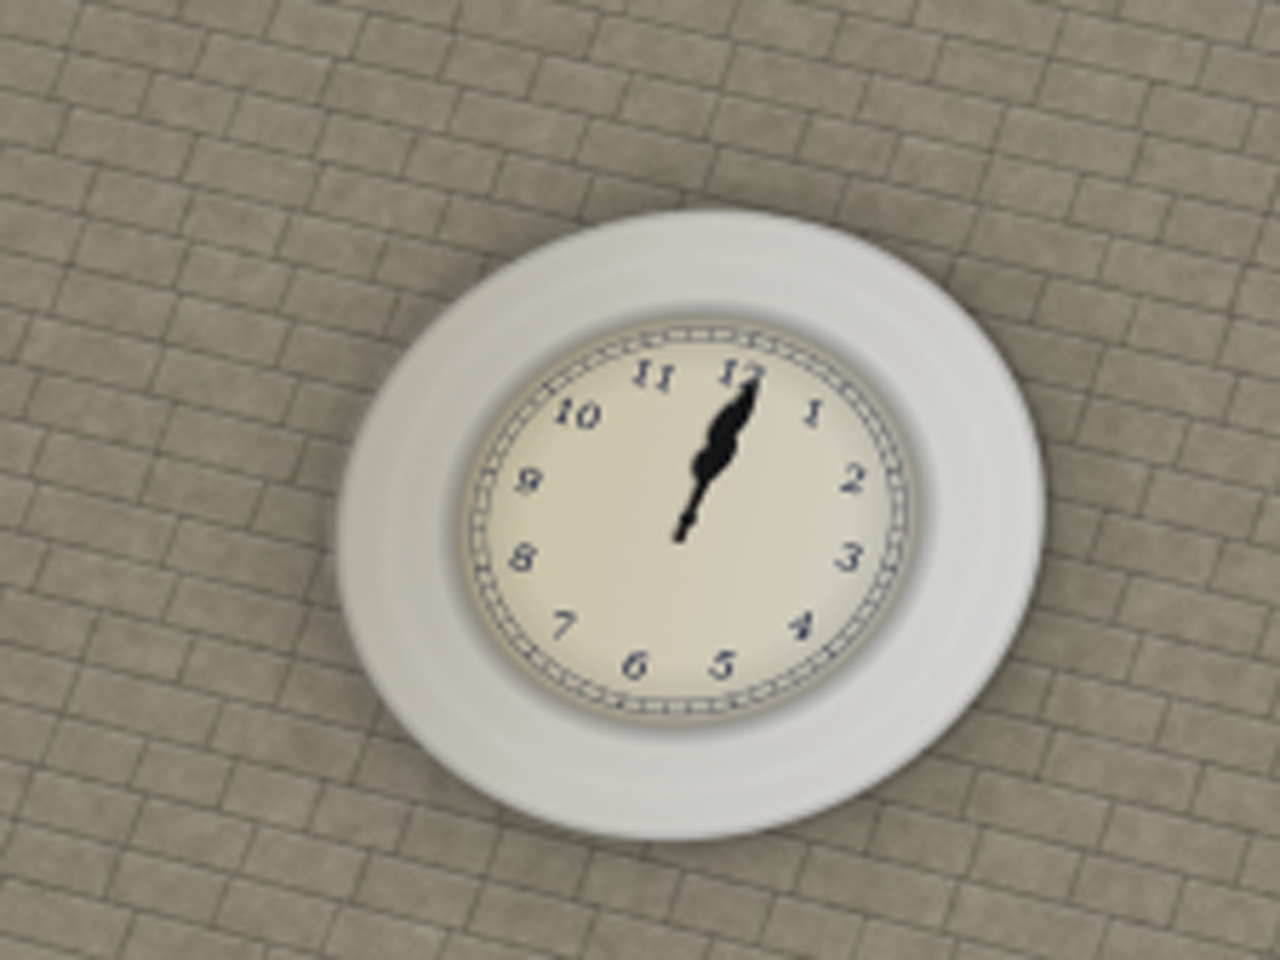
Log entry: 12:01
